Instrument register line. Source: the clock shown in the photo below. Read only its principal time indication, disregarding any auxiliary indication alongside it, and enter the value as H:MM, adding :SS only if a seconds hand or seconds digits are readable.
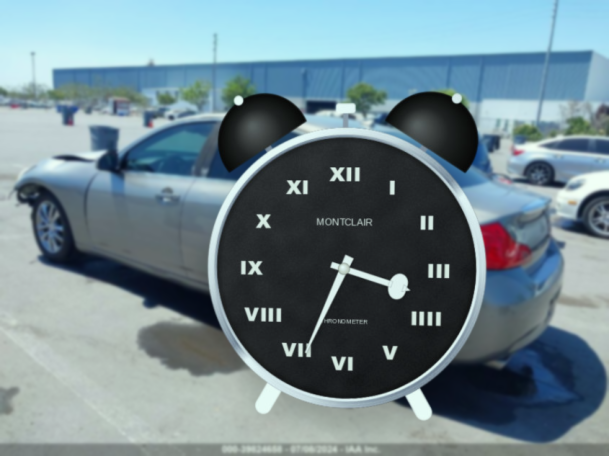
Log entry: 3:34
